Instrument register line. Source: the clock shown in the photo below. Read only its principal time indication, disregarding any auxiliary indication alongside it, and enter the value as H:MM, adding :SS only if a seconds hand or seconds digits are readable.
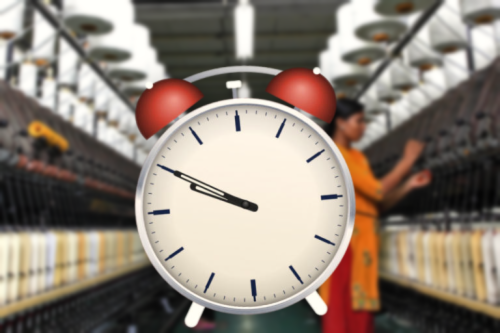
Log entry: 9:50
